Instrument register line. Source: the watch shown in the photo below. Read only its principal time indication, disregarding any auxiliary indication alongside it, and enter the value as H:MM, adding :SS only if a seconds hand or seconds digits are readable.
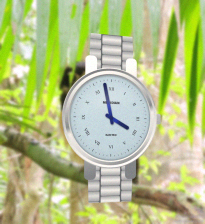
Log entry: 3:58
